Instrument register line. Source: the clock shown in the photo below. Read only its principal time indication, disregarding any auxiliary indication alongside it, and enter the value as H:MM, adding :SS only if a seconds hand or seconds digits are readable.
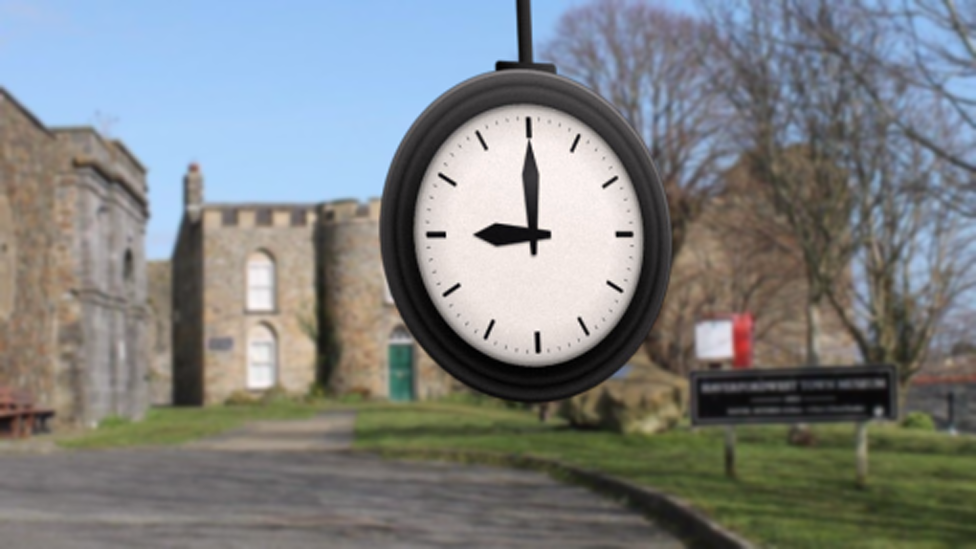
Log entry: 9:00
